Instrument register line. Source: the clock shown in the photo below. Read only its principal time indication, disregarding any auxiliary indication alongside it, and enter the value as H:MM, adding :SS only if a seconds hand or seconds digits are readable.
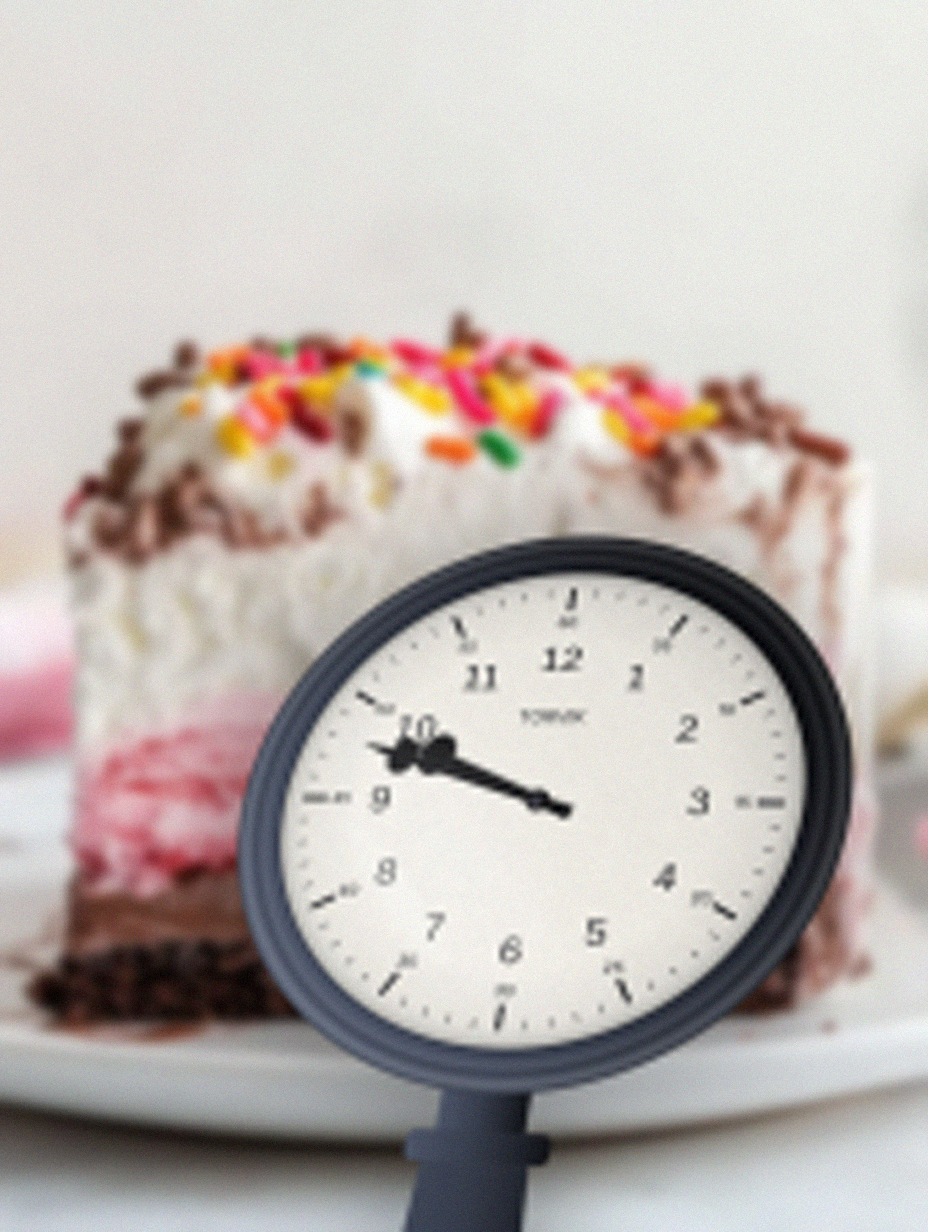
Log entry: 9:48
